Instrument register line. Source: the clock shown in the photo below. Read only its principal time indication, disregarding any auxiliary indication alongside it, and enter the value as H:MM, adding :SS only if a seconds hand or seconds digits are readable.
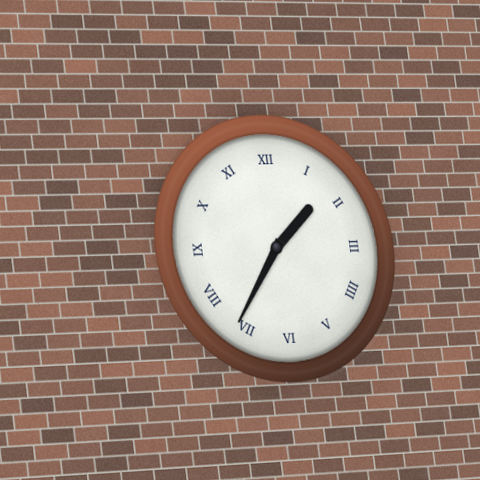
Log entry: 1:36
